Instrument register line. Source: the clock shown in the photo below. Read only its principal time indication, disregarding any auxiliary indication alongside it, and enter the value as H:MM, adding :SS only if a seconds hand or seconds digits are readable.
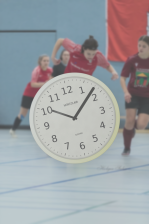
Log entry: 10:08
